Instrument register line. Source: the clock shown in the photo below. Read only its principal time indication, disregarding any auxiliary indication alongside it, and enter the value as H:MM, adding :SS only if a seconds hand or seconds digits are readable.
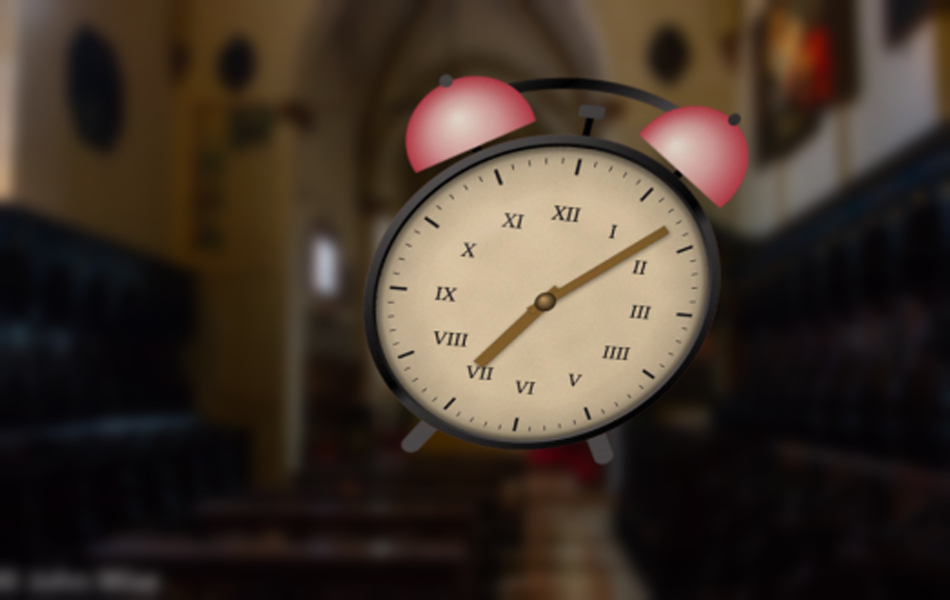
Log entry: 7:08
